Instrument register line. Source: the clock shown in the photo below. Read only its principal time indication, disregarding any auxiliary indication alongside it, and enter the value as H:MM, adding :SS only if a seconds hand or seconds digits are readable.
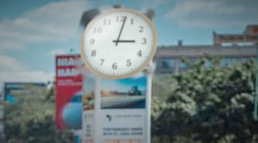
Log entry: 3:02
